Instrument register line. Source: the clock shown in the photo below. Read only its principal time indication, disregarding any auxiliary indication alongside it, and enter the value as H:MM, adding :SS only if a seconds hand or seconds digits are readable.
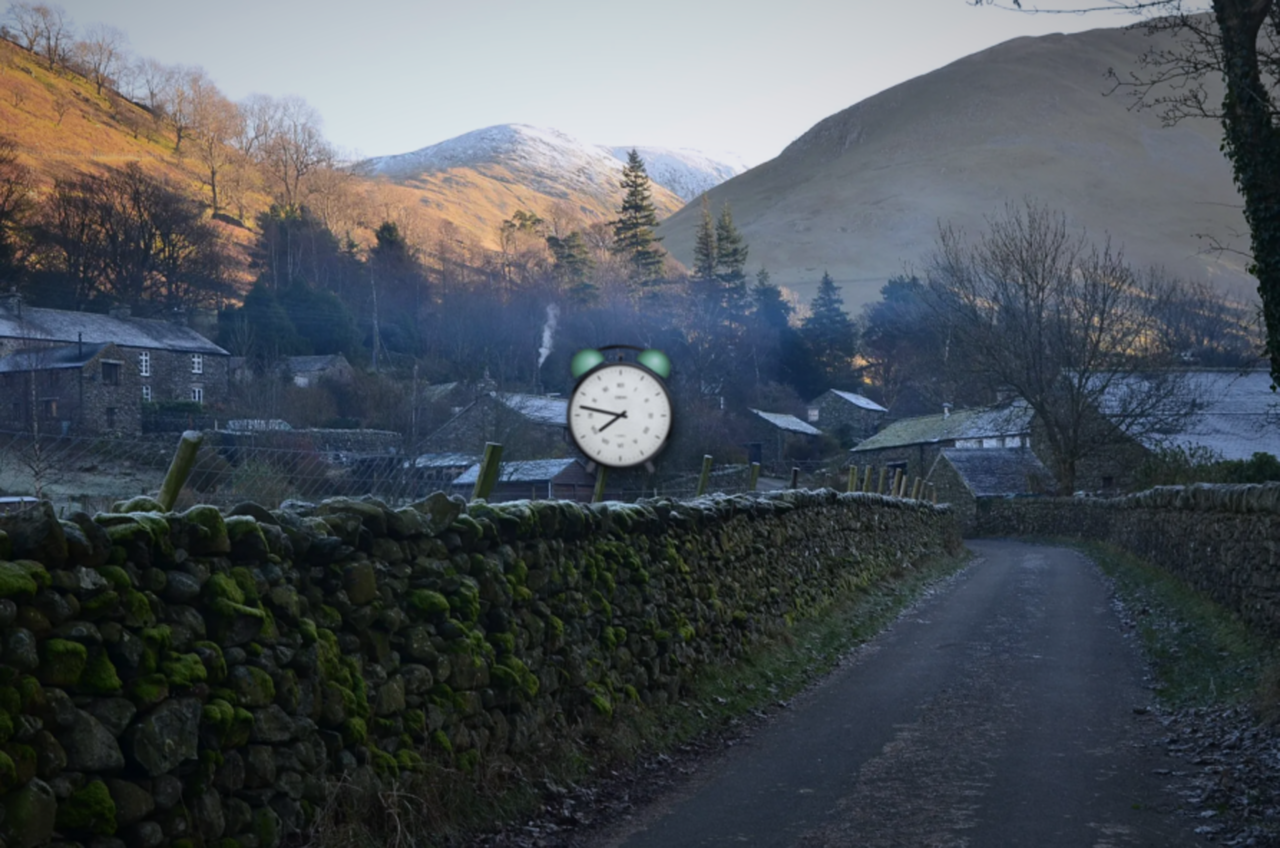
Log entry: 7:47
